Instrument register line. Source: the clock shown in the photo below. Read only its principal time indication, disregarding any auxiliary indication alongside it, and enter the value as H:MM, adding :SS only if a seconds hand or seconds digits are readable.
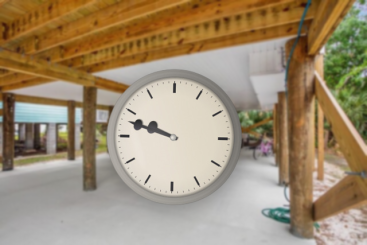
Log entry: 9:48
